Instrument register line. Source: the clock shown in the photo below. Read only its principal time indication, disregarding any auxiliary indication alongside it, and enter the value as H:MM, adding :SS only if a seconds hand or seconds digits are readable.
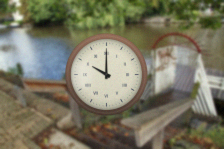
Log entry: 10:00
